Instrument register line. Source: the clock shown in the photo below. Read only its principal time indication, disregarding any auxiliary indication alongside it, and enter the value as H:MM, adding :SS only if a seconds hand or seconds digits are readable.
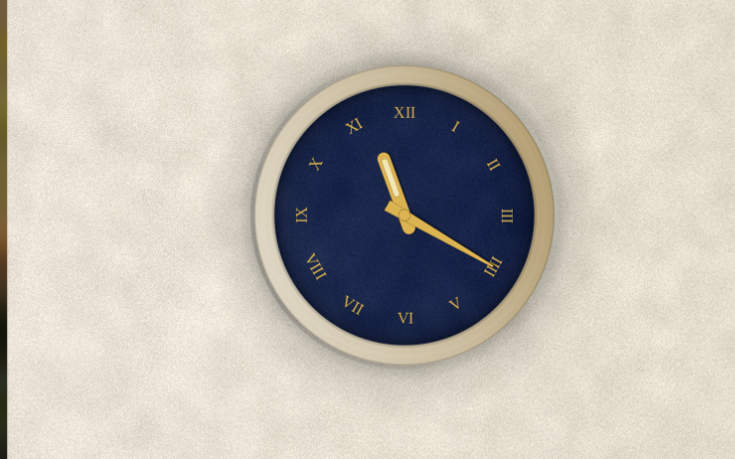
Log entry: 11:20
